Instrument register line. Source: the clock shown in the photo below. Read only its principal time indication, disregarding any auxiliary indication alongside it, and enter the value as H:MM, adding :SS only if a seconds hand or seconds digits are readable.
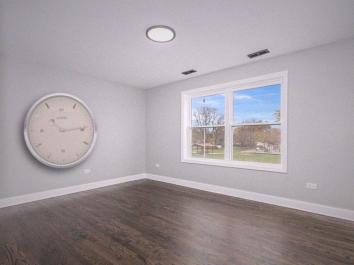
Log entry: 10:14
